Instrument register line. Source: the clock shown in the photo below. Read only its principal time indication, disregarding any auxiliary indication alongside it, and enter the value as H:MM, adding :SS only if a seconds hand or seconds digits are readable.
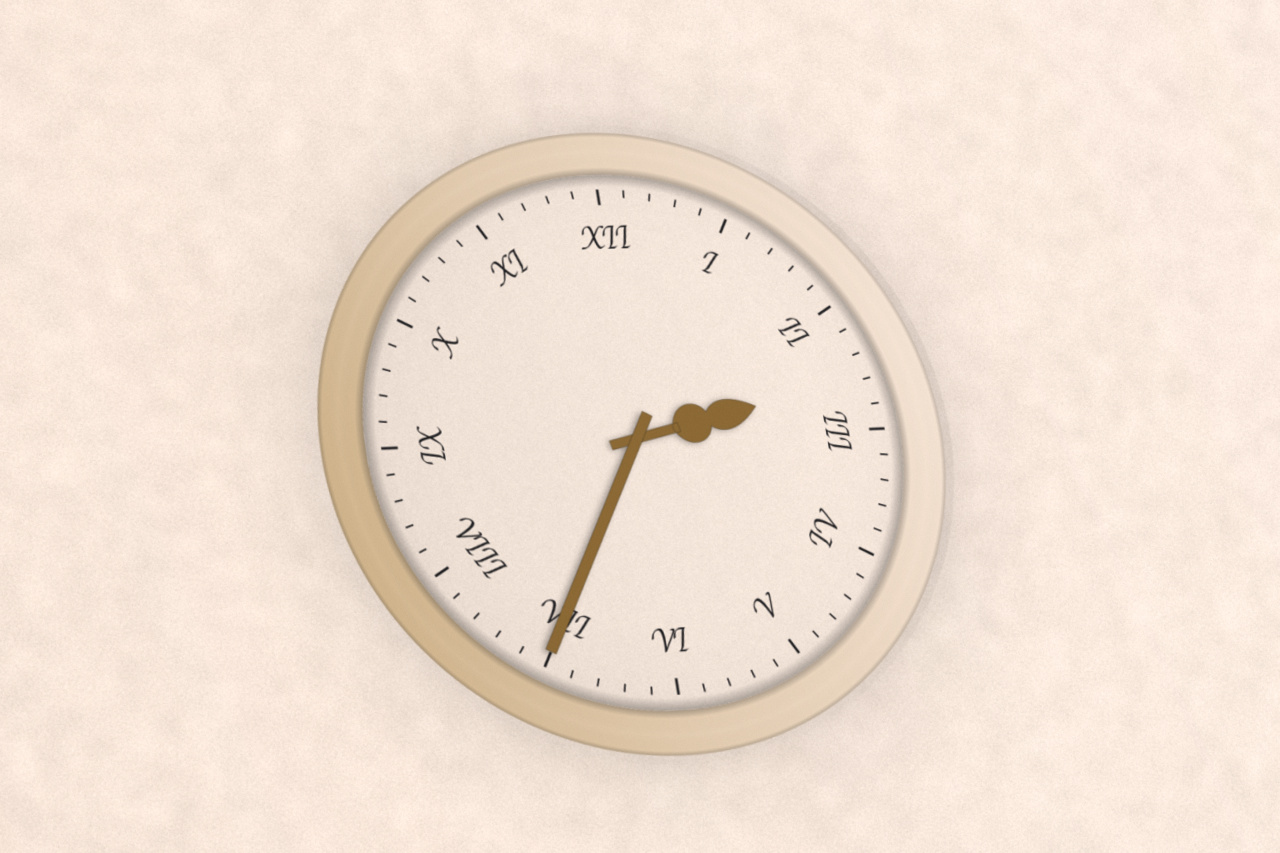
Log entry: 2:35
